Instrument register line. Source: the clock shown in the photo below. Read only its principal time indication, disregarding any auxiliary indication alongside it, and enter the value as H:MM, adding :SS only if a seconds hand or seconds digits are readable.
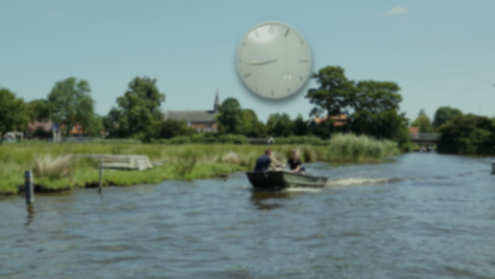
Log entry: 8:44
